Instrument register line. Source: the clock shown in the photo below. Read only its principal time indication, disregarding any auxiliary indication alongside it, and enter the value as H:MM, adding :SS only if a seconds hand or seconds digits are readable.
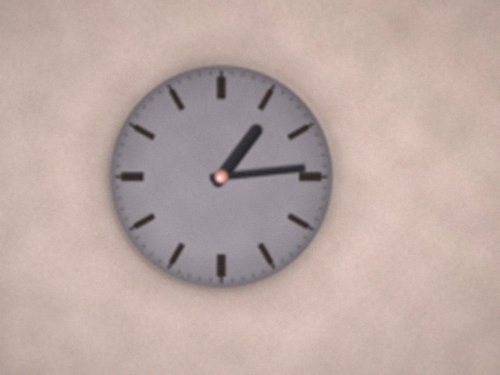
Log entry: 1:14
